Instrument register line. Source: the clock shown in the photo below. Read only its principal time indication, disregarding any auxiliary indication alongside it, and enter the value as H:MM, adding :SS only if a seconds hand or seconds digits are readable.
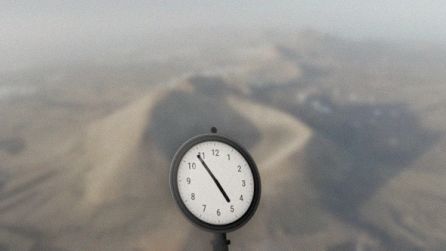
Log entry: 4:54
